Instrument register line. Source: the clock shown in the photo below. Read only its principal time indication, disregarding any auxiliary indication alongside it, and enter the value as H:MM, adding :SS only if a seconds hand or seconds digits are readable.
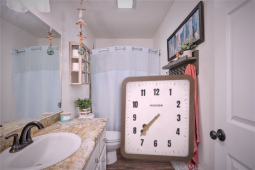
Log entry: 7:37
